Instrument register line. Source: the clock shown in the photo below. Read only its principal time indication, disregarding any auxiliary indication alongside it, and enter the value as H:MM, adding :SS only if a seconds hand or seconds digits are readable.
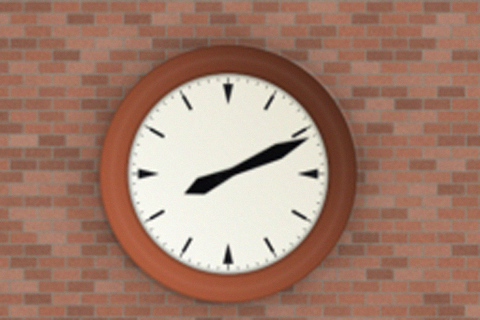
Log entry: 8:11
